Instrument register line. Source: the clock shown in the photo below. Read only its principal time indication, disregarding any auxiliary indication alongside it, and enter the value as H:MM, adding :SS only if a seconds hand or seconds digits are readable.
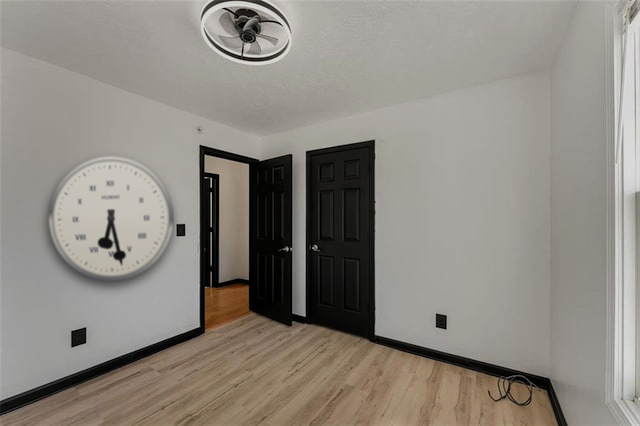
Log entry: 6:28
